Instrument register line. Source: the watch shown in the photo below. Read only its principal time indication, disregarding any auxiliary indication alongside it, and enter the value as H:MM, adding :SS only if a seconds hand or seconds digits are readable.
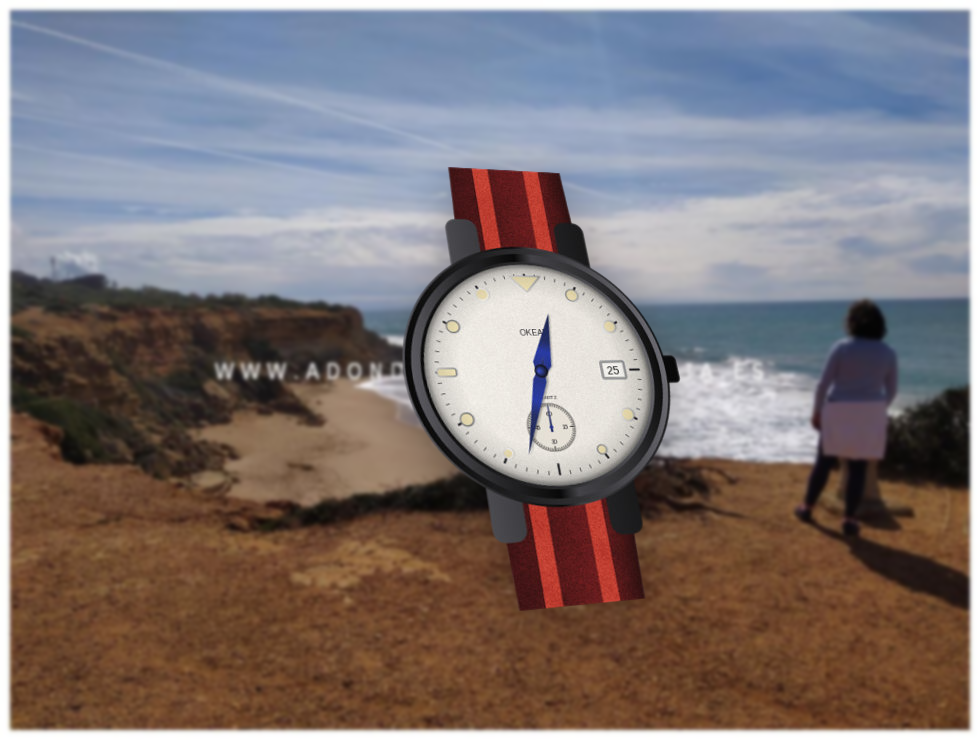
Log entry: 12:33
